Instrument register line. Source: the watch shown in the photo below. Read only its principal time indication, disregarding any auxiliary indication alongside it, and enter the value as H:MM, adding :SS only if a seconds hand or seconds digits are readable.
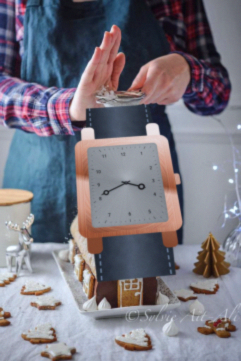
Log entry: 3:41
